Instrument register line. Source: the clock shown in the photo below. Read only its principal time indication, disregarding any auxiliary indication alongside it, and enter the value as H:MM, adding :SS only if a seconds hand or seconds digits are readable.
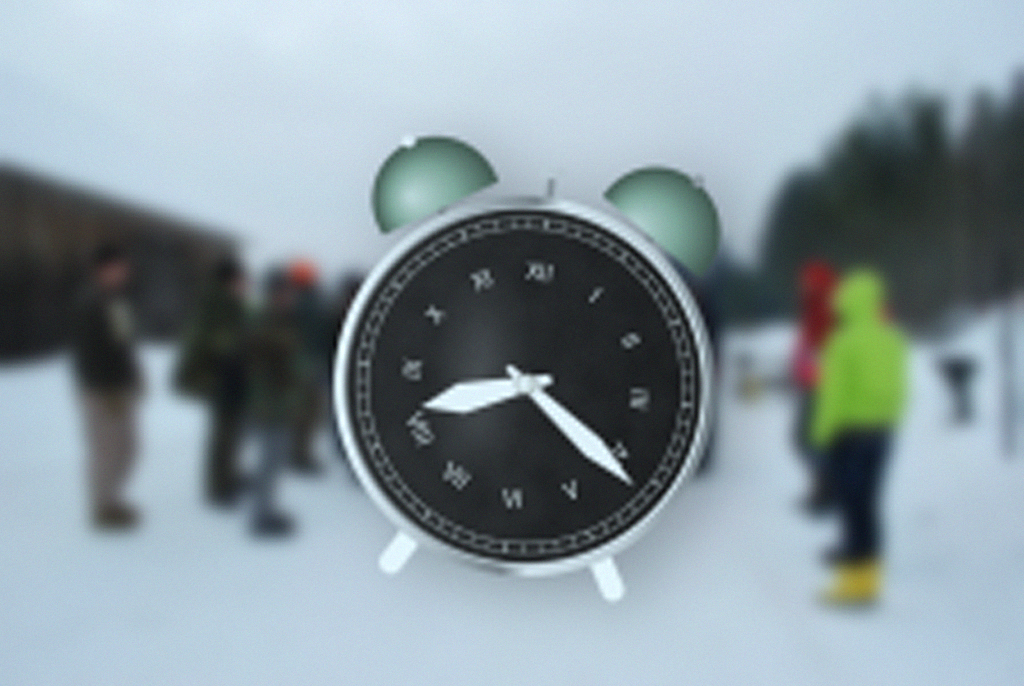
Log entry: 8:21
